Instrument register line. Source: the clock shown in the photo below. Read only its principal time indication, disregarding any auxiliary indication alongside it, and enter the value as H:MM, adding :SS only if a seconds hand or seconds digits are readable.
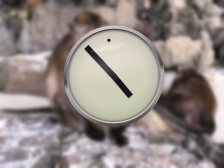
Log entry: 4:54
